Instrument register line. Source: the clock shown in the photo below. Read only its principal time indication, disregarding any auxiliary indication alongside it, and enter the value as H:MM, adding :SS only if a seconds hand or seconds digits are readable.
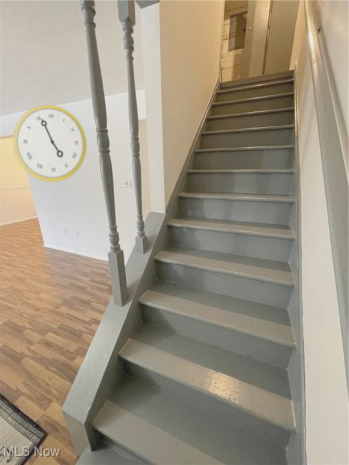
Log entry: 4:56
